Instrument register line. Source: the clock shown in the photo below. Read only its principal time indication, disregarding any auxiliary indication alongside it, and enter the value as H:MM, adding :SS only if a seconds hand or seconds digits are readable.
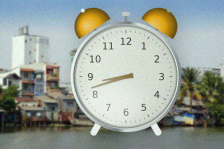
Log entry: 8:42
